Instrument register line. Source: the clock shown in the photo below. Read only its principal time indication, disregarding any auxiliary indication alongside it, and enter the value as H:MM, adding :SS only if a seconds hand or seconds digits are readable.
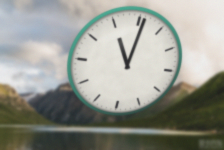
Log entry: 11:01
